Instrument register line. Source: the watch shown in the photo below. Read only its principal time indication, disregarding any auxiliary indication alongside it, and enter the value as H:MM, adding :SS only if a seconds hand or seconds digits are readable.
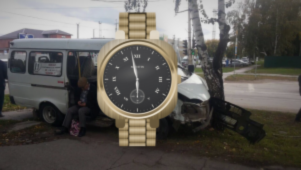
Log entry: 5:58
